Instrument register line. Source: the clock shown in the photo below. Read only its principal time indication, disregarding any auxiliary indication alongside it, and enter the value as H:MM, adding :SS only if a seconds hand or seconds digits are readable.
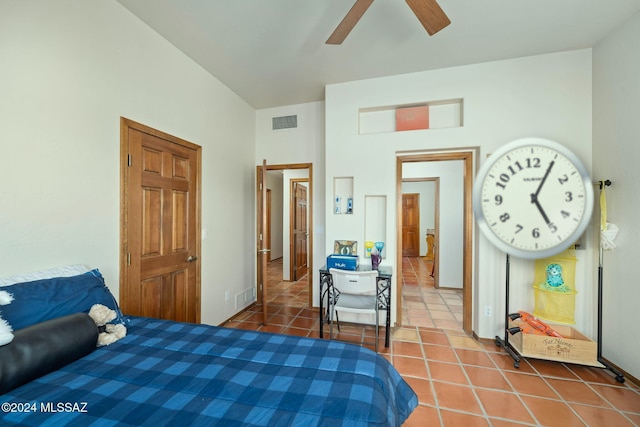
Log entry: 5:05
